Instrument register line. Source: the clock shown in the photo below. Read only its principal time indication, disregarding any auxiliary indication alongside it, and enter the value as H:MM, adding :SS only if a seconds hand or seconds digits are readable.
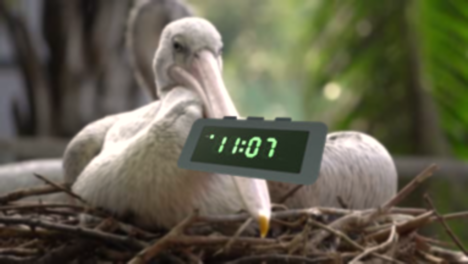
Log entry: 11:07
